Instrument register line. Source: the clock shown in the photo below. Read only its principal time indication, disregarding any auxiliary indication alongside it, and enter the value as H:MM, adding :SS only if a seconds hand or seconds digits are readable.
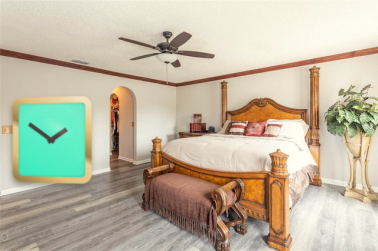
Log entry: 1:51
